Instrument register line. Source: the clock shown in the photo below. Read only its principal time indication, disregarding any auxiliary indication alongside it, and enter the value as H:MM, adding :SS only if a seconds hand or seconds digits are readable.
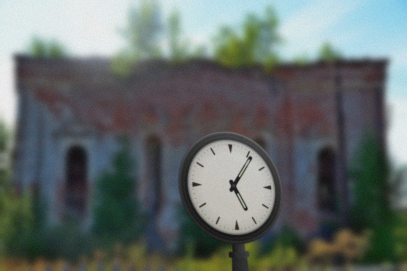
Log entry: 5:06
